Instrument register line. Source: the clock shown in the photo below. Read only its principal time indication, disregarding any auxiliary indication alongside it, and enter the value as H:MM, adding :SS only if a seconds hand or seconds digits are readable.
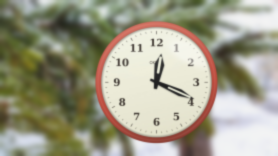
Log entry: 12:19
